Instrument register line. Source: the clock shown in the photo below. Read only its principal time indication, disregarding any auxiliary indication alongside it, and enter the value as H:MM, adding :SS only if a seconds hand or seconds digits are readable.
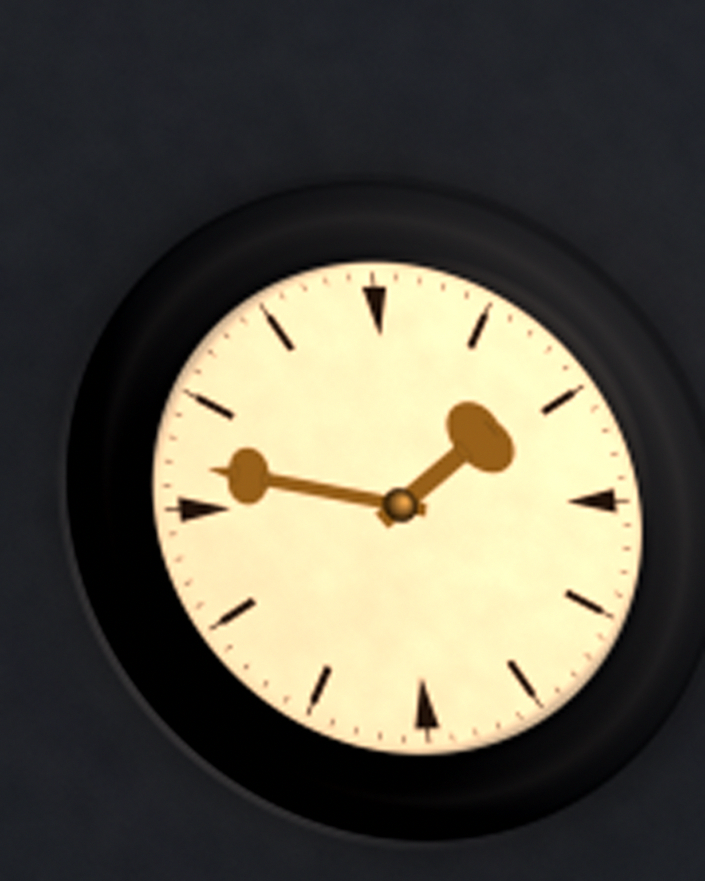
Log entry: 1:47
